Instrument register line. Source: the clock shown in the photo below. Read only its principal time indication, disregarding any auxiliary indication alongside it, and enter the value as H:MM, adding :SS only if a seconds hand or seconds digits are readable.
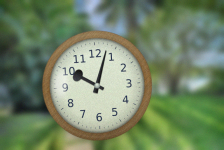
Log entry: 10:03
